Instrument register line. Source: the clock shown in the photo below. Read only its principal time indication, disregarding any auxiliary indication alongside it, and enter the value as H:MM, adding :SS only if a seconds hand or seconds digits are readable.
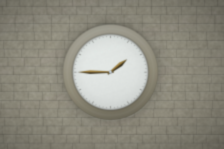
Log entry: 1:45
